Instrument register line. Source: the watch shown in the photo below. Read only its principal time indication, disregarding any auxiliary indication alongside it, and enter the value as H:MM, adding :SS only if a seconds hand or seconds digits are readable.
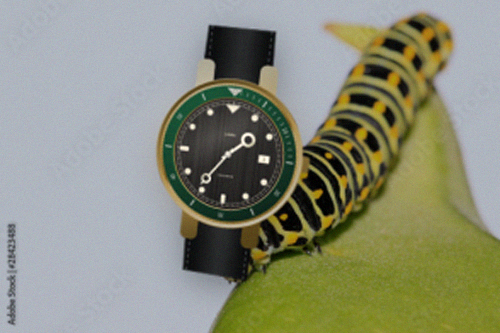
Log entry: 1:36
